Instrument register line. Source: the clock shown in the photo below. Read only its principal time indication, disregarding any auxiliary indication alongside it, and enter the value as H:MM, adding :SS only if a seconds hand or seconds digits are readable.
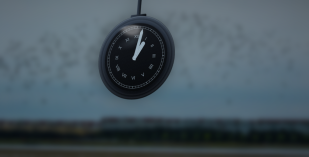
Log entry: 1:02
